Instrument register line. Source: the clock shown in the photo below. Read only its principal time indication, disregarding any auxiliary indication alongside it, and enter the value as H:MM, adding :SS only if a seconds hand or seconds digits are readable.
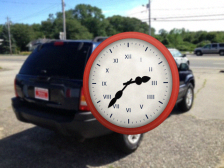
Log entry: 2:37
